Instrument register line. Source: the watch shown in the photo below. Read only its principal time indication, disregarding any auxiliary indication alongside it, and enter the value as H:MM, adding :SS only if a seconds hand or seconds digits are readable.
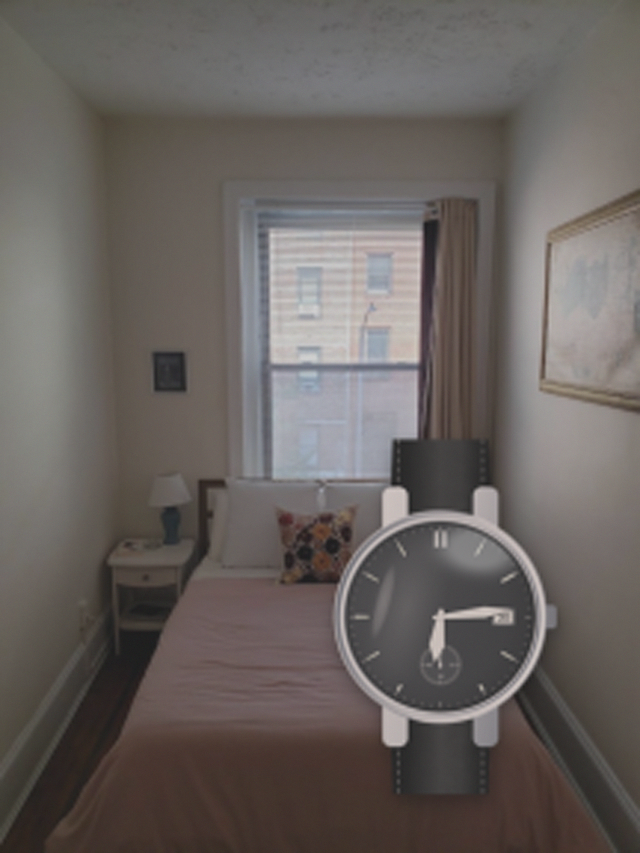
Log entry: 6:14
